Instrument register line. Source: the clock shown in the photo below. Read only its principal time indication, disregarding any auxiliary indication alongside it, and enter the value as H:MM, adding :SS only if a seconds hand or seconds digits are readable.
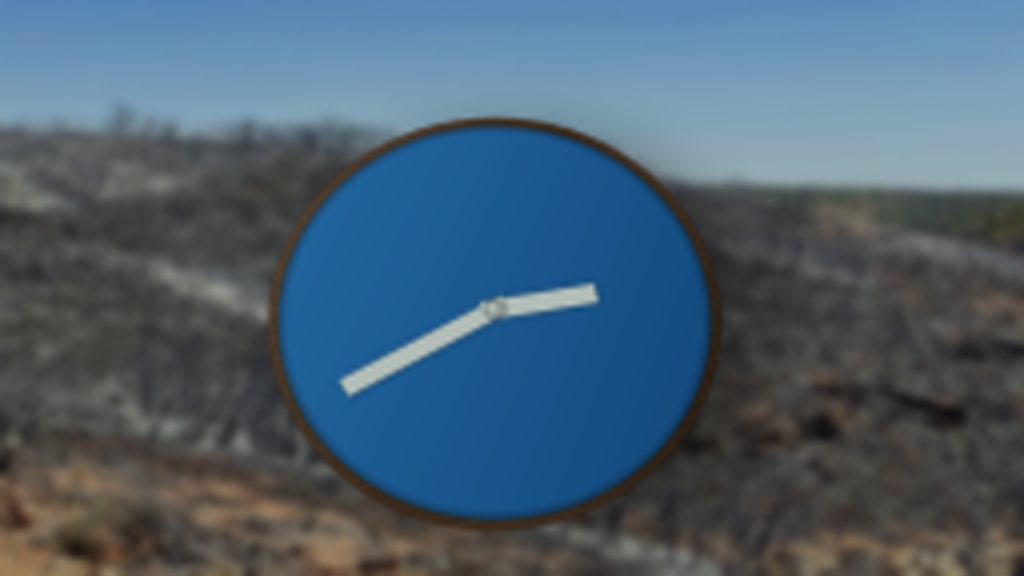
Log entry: 2:40
